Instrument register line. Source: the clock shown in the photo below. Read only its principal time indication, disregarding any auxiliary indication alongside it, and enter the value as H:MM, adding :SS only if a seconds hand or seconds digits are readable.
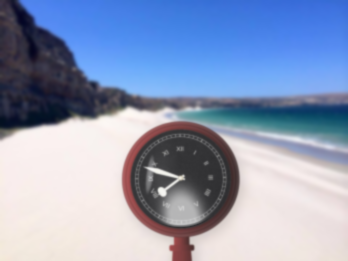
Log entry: 7:48
